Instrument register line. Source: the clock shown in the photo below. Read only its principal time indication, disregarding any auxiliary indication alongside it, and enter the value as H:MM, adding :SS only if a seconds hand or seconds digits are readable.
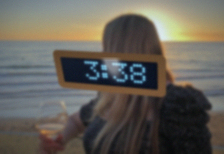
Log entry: 3:38
